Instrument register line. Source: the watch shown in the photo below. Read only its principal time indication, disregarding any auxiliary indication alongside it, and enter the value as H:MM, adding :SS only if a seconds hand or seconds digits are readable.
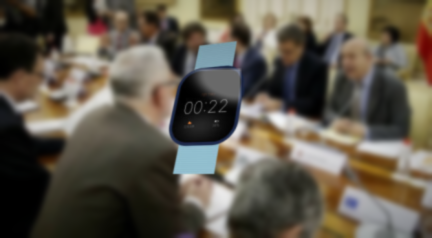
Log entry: 0:22
